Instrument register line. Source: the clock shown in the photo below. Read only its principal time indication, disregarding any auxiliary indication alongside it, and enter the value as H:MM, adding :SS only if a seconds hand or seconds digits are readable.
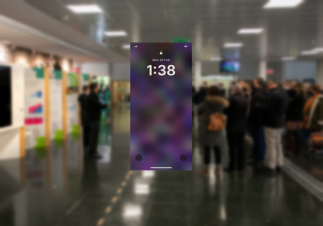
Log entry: 1:38
